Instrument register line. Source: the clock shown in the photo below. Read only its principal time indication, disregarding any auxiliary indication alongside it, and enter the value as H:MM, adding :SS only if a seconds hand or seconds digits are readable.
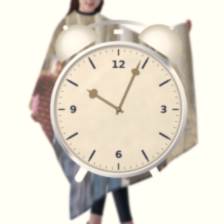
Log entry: 10:04
